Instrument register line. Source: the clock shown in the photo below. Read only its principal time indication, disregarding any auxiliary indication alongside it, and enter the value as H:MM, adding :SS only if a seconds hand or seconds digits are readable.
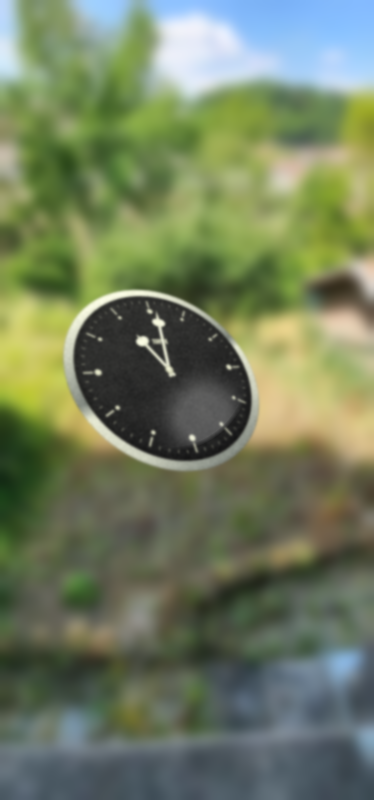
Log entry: 11:01
